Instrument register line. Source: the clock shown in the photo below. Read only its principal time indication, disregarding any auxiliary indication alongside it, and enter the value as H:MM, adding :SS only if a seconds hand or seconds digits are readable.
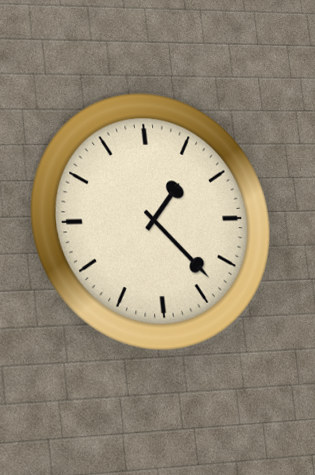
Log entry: 1:23
